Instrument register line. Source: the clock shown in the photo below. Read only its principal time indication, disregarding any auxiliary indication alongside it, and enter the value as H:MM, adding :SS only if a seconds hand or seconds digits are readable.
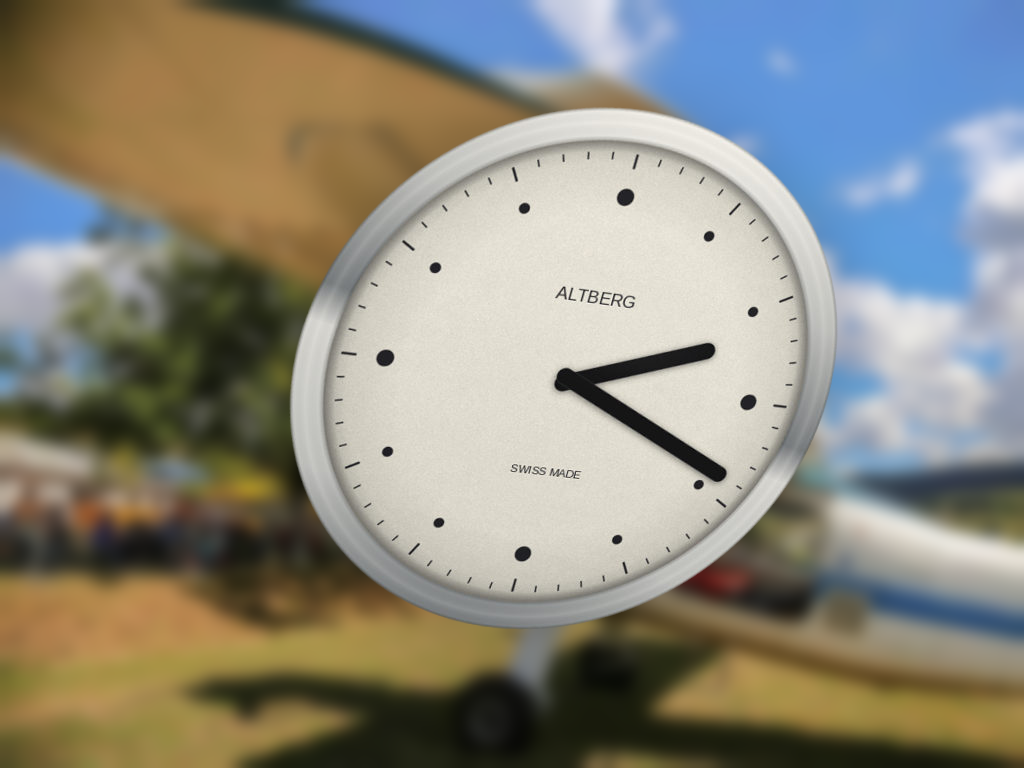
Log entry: 2:19
